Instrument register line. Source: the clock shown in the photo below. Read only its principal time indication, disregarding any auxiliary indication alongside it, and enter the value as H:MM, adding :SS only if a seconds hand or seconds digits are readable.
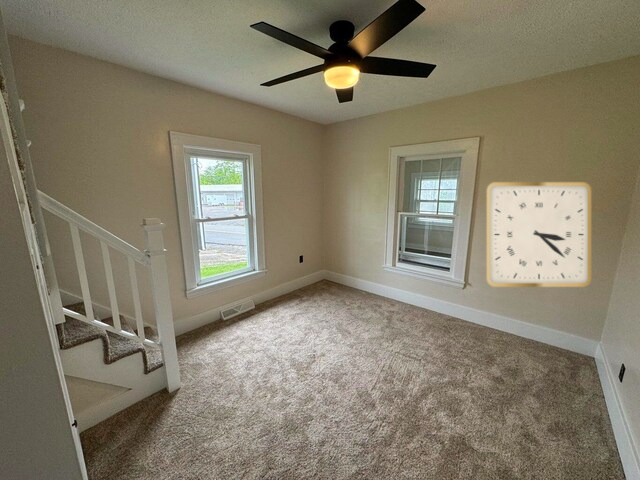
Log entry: 3:22
